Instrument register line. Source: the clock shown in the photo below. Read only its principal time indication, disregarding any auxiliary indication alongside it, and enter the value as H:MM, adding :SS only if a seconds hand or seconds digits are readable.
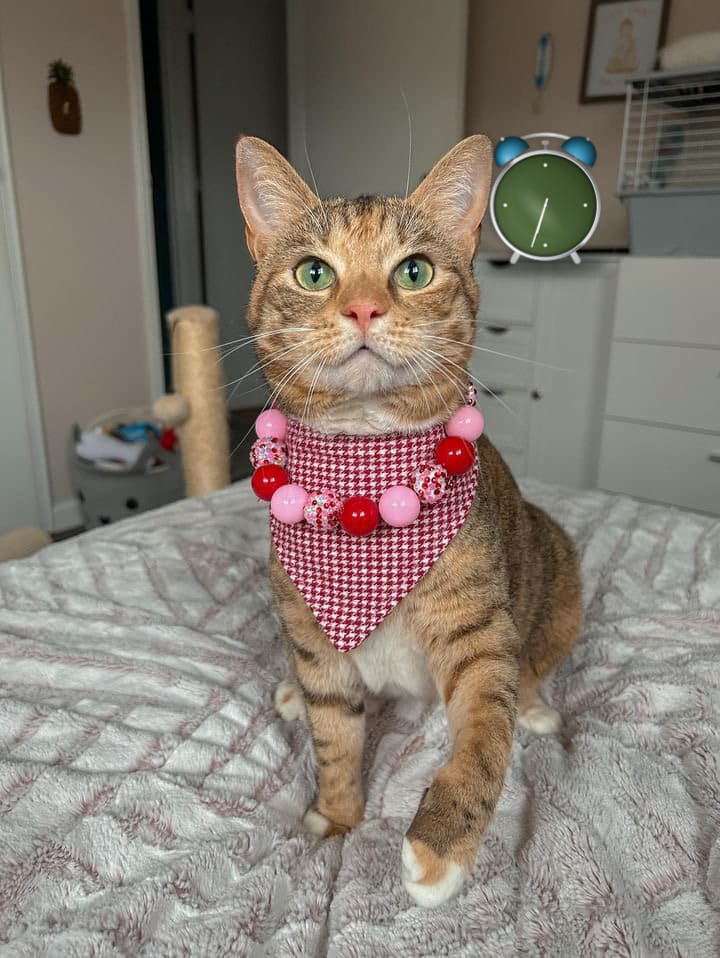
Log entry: 6:33
